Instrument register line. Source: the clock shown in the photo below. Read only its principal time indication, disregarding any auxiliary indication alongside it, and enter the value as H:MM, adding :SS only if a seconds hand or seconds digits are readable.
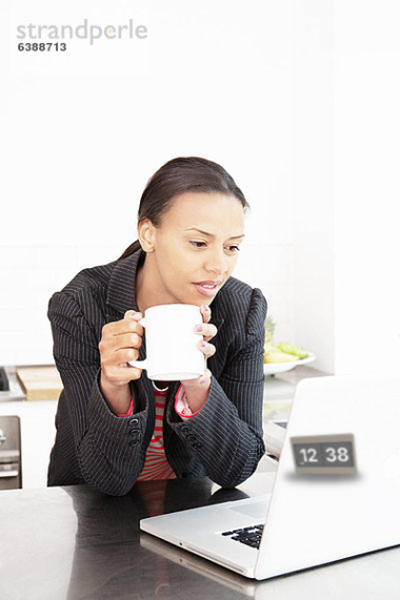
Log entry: 12:38
